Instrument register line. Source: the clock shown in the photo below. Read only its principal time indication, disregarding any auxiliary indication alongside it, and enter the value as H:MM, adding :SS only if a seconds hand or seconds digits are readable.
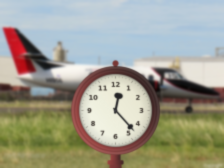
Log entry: 12:23
